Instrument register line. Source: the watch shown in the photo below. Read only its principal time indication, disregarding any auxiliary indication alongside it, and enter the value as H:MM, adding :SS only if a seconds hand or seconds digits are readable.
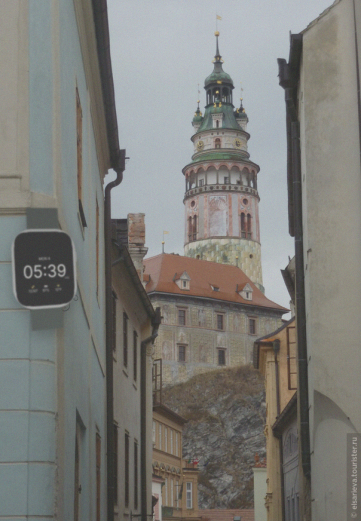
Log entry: 5:39
